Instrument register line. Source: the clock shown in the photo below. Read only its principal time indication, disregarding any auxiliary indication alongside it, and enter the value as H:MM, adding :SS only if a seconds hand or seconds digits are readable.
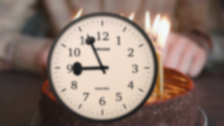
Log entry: 8:56
